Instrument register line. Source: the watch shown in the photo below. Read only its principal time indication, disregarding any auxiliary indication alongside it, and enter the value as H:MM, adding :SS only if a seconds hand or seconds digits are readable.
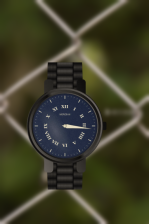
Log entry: 3:16
